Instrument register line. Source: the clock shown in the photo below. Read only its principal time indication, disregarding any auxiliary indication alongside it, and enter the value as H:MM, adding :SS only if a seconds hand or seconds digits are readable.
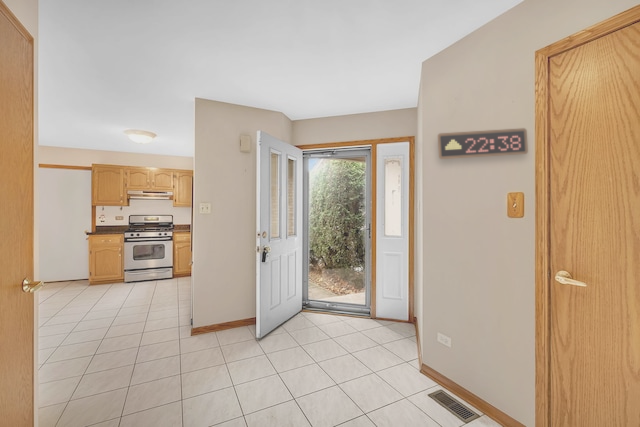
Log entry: 22:38
